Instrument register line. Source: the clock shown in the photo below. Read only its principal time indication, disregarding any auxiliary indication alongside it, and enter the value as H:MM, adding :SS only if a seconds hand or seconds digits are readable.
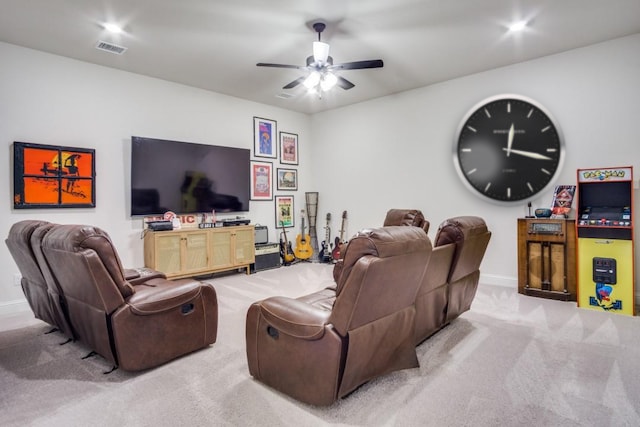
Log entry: 12:17
